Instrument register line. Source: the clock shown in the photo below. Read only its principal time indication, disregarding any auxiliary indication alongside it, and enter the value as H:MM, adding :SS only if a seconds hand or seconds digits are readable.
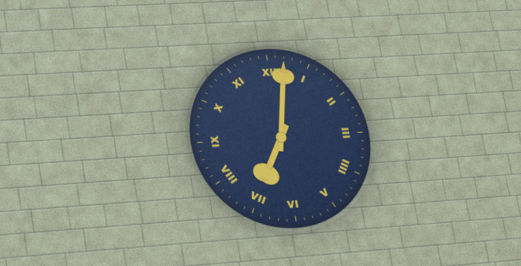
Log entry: 7:02
